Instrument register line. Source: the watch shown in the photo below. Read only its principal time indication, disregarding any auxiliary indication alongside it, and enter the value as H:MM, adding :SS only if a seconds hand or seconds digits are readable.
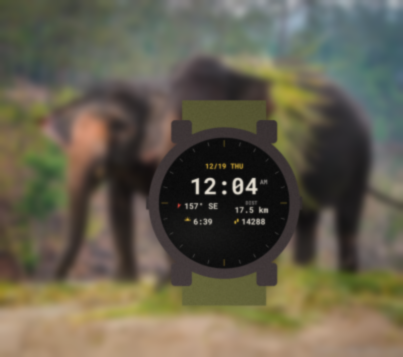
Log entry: 12:04
